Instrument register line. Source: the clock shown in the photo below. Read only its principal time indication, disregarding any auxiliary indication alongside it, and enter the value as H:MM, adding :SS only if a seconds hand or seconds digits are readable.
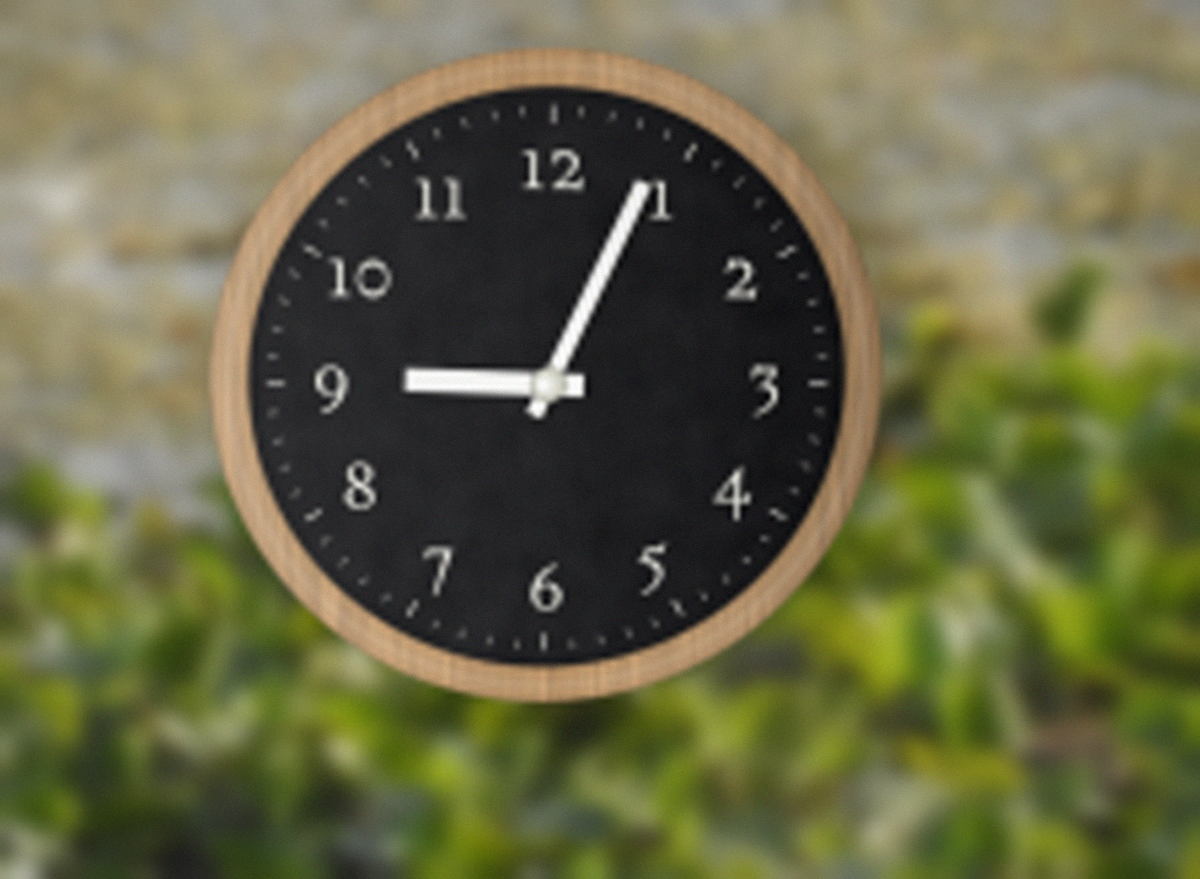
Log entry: 9:04
